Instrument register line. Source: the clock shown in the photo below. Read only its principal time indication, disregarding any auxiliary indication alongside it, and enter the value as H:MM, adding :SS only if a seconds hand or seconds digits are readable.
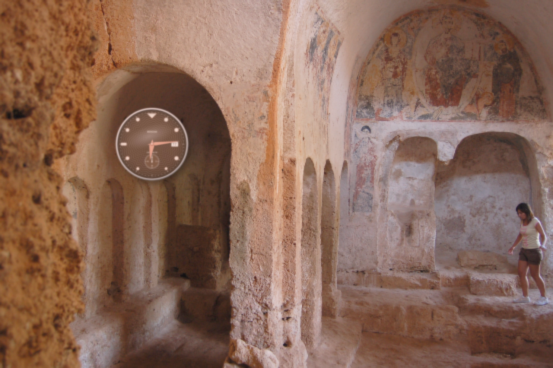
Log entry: 6:14
